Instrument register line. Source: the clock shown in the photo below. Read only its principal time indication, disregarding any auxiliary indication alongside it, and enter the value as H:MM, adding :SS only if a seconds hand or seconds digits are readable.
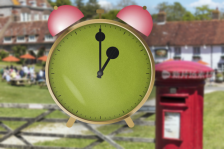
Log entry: 1:00
